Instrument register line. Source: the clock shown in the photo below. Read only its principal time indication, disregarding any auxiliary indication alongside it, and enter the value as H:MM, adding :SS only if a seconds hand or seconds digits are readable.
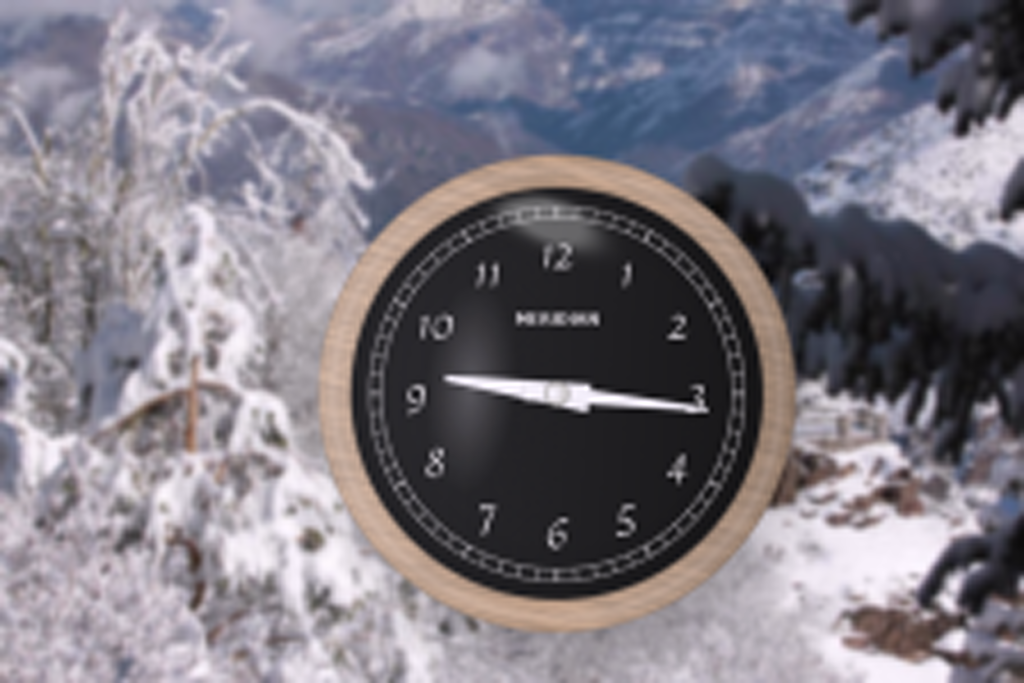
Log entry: 9:16
